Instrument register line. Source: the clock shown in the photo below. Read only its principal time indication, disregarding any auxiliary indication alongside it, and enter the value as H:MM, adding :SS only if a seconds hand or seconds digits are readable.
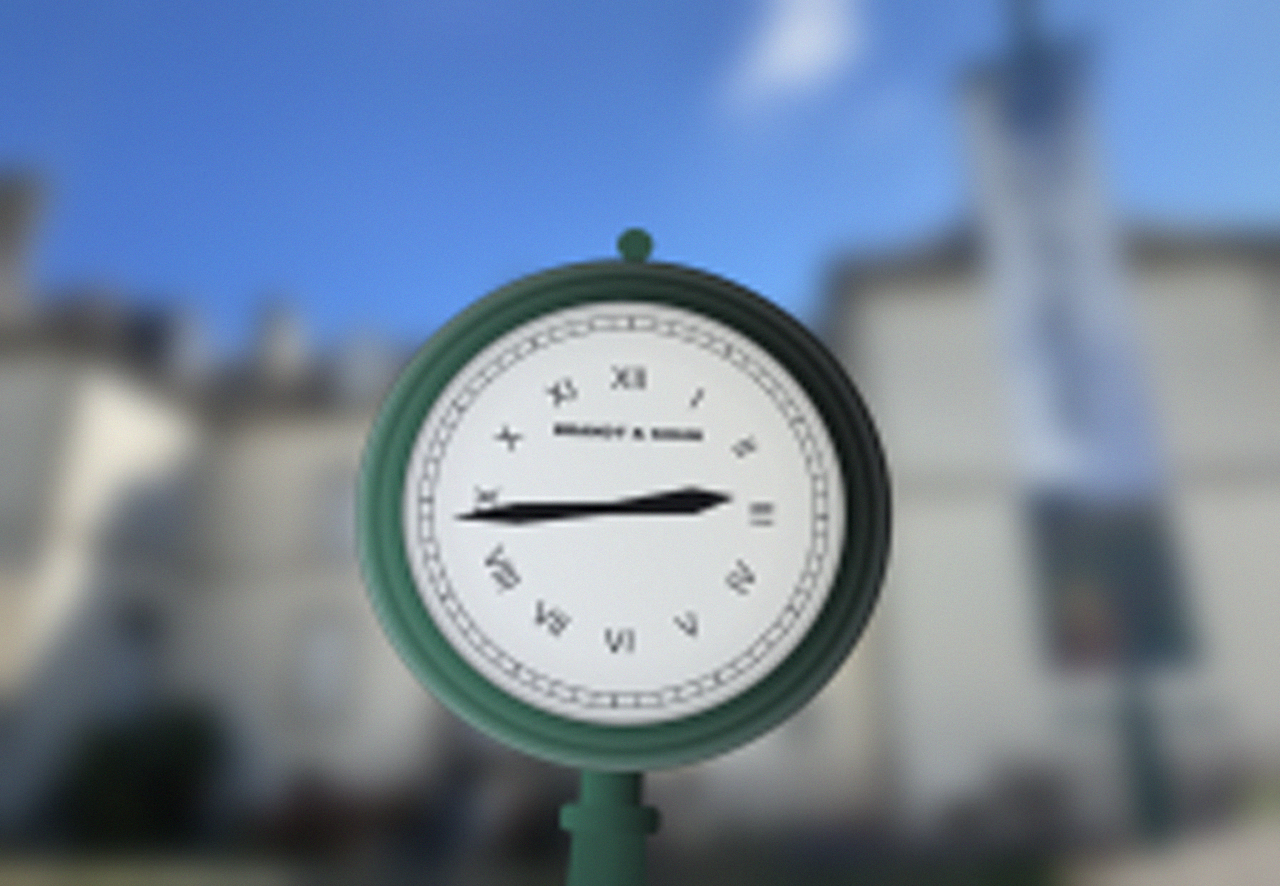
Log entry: 2:44
